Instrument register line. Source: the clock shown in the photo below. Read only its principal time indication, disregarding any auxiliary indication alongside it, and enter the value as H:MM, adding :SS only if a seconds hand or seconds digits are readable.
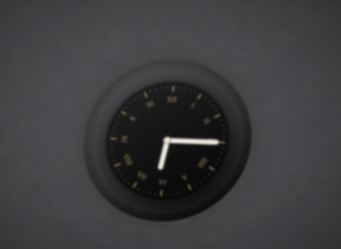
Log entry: 6:15
